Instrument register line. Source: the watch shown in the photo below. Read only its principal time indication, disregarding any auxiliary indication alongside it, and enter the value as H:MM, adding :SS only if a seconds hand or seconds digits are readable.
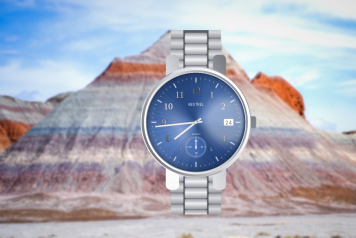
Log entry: 7:44
